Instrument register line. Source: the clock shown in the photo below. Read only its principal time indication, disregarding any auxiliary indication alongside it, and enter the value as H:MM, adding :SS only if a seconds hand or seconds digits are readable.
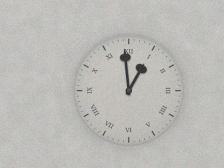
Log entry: 12:59
